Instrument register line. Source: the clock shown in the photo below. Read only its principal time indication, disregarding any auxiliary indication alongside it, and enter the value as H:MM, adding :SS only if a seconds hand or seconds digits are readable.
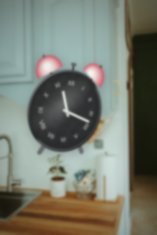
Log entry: 11:18
